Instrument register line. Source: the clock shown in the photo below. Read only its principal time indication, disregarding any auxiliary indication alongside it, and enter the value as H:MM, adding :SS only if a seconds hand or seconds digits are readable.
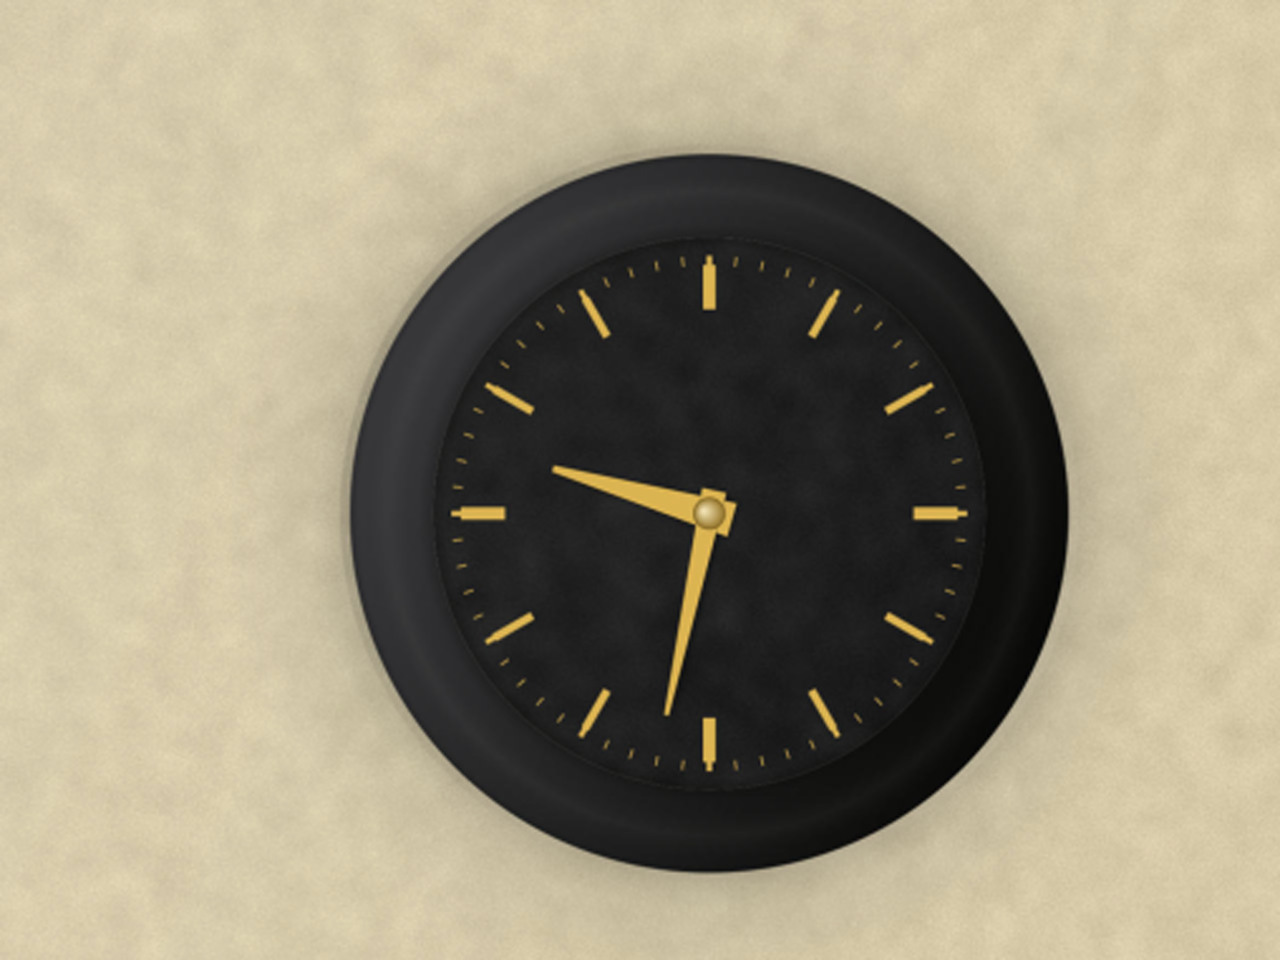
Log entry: 9:32
